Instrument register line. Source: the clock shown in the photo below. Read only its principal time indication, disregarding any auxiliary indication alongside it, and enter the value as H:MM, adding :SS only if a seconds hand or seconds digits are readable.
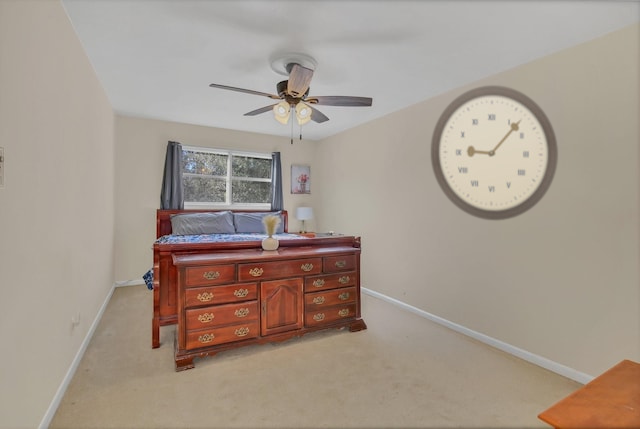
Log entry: 9:07
